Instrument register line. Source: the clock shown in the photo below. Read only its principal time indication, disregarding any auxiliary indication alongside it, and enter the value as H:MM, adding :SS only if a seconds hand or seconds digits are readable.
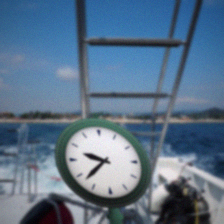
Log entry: 9:38
